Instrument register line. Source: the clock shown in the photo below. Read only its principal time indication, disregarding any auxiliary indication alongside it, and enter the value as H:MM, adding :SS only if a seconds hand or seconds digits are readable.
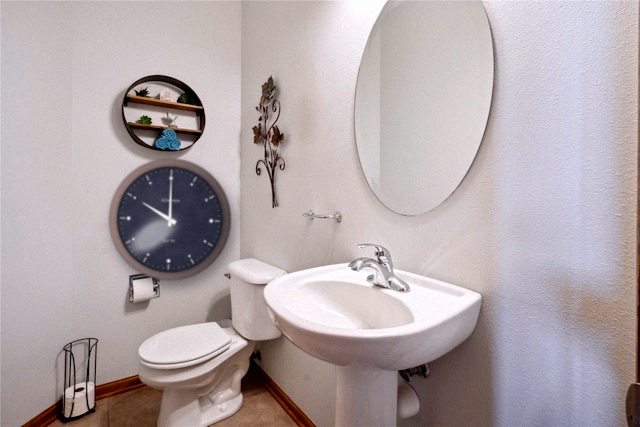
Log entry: 10:00
